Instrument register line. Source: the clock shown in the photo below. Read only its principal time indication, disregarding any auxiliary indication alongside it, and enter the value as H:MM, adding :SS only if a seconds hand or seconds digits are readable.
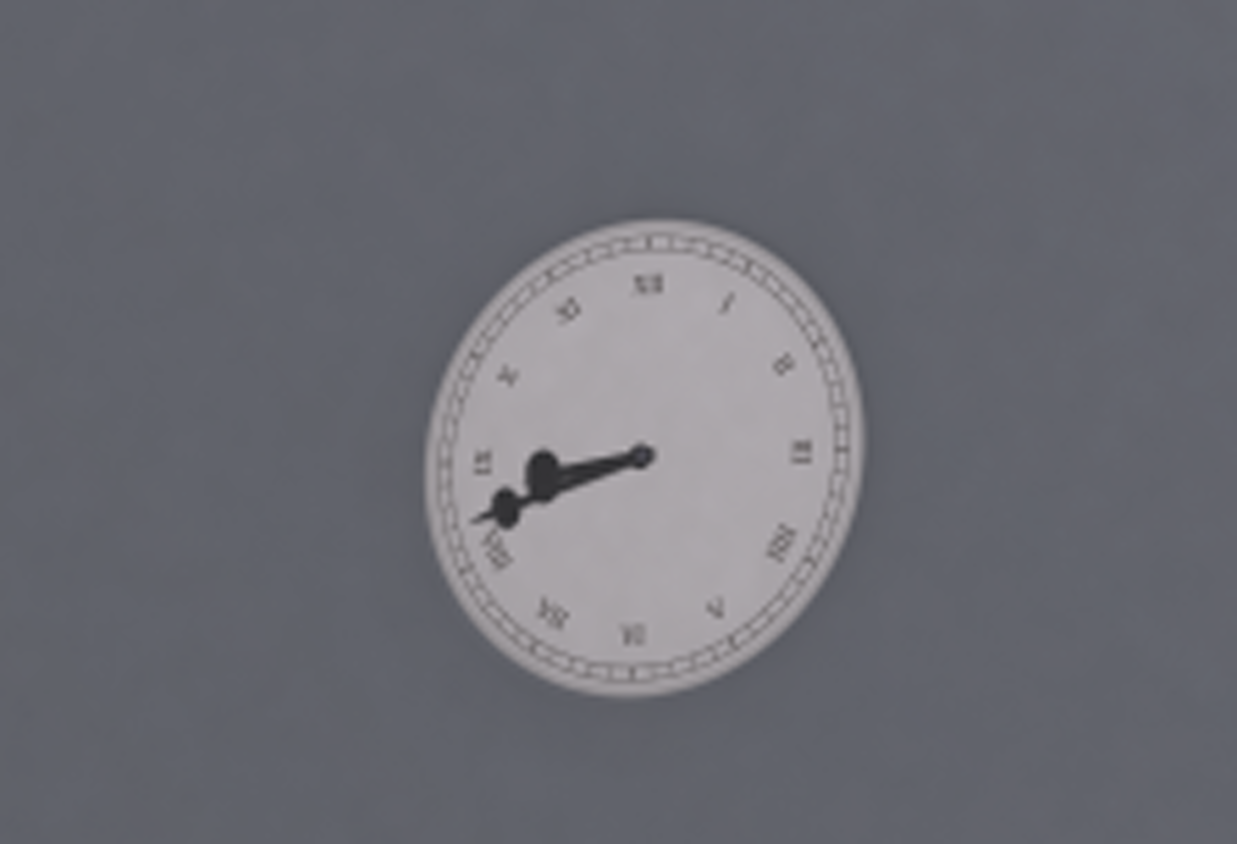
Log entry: 8:42
